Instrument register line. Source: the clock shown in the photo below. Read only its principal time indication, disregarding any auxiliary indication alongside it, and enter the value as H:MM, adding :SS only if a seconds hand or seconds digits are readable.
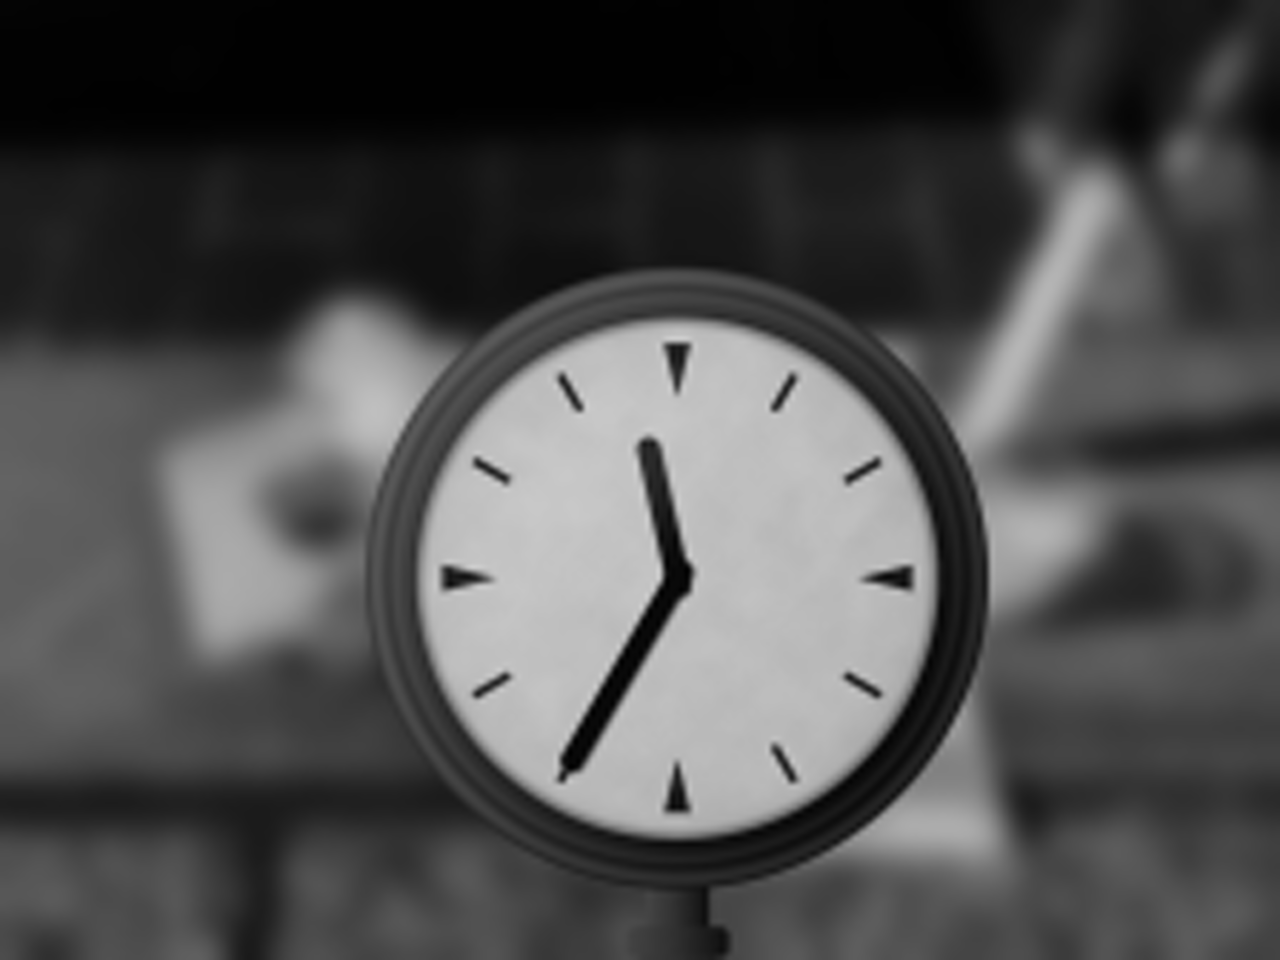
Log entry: 11:35
